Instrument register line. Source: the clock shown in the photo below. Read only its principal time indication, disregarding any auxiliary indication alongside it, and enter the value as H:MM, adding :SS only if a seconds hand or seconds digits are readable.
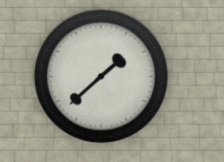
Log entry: 1:38
